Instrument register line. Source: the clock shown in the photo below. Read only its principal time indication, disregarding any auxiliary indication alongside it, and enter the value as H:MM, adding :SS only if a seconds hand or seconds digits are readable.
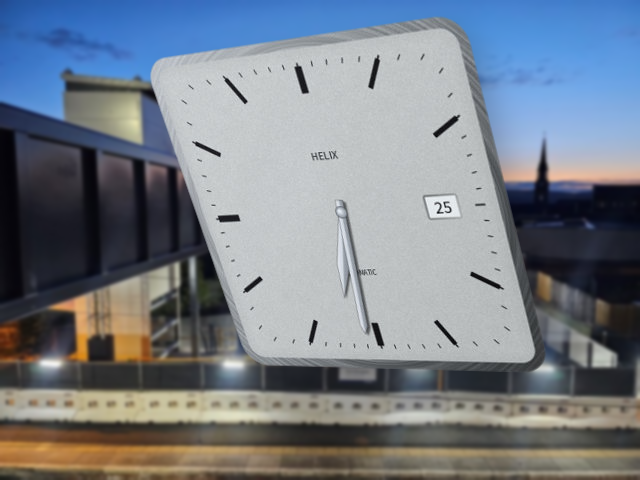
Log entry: 6:31
